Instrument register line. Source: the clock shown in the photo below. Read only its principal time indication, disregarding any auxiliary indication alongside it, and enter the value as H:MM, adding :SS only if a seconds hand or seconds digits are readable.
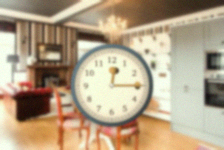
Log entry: 12:15
